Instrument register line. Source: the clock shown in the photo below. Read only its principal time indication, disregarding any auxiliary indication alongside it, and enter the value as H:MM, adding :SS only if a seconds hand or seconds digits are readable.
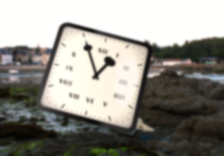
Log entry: 12:55
